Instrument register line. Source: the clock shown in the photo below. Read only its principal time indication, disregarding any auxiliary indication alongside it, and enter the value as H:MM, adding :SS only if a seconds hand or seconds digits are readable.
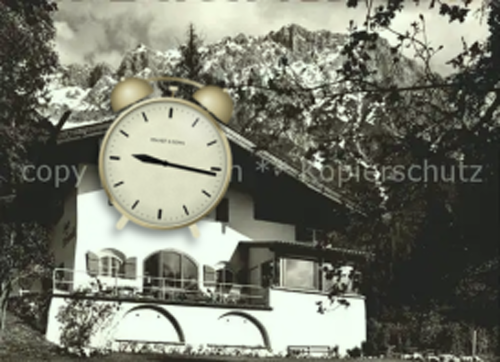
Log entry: 9:16
